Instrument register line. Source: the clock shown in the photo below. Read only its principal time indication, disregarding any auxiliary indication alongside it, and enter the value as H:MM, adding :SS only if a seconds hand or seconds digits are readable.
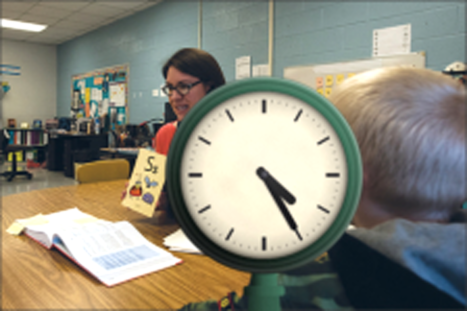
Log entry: 4:25
